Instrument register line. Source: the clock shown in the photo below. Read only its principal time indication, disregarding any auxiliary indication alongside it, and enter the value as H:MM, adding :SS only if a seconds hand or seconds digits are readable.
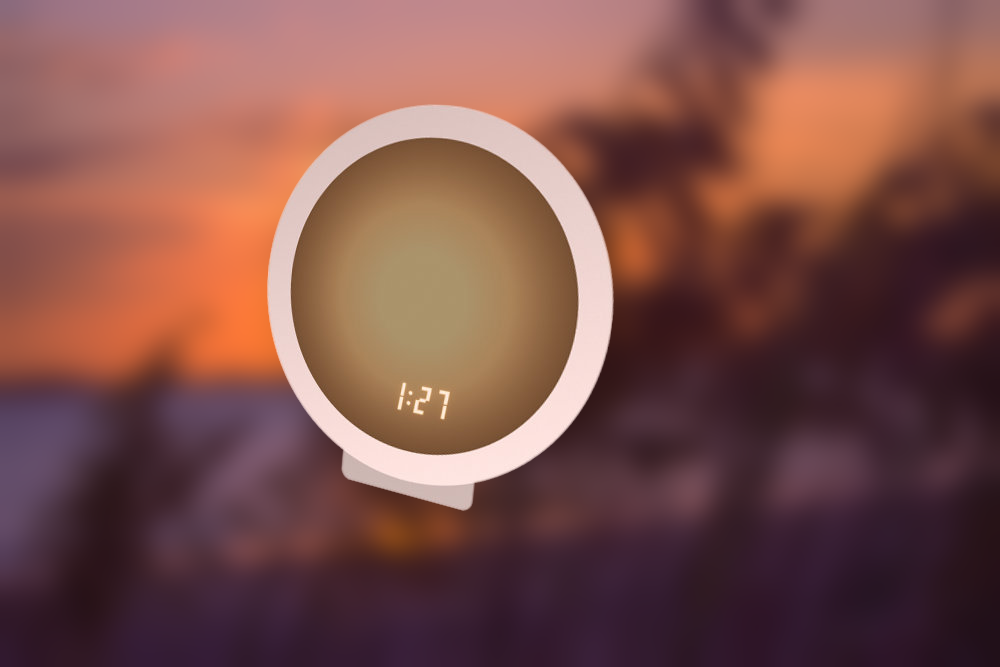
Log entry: 1:27
